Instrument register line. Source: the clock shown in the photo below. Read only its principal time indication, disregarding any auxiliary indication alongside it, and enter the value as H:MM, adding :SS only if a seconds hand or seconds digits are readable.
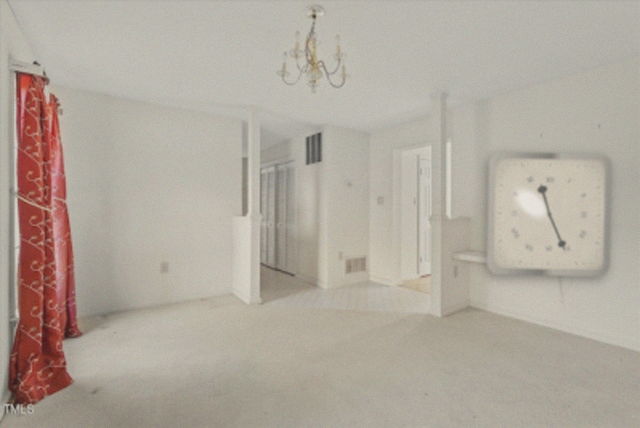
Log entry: 11:26
